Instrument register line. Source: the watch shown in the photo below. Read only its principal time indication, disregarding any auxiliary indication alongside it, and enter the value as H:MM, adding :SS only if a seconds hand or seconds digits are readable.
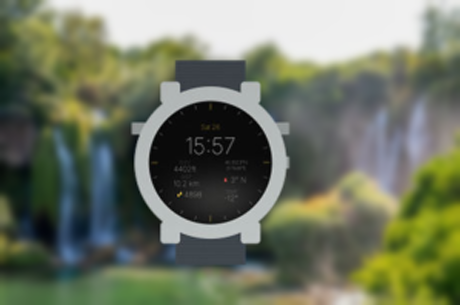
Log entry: 15:57
